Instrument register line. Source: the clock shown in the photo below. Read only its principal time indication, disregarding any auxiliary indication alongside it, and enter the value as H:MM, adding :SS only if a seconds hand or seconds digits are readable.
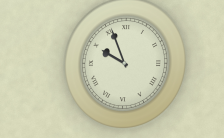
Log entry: 9:56
